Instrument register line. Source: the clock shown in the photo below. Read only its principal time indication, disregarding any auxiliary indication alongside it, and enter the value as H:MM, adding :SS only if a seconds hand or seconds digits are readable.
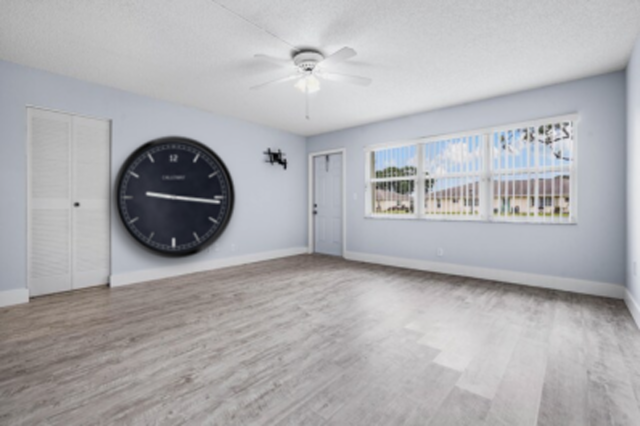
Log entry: 9:16
